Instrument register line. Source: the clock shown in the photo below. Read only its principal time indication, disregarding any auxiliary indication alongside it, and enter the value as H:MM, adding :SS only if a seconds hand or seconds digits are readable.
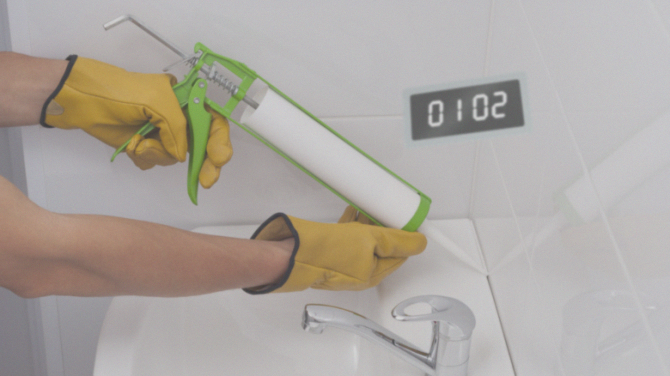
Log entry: 1:02
